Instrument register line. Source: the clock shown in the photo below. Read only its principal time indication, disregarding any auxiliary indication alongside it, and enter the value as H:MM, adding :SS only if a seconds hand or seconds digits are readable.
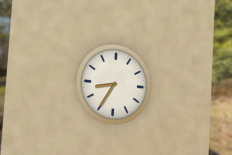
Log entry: 8:35
